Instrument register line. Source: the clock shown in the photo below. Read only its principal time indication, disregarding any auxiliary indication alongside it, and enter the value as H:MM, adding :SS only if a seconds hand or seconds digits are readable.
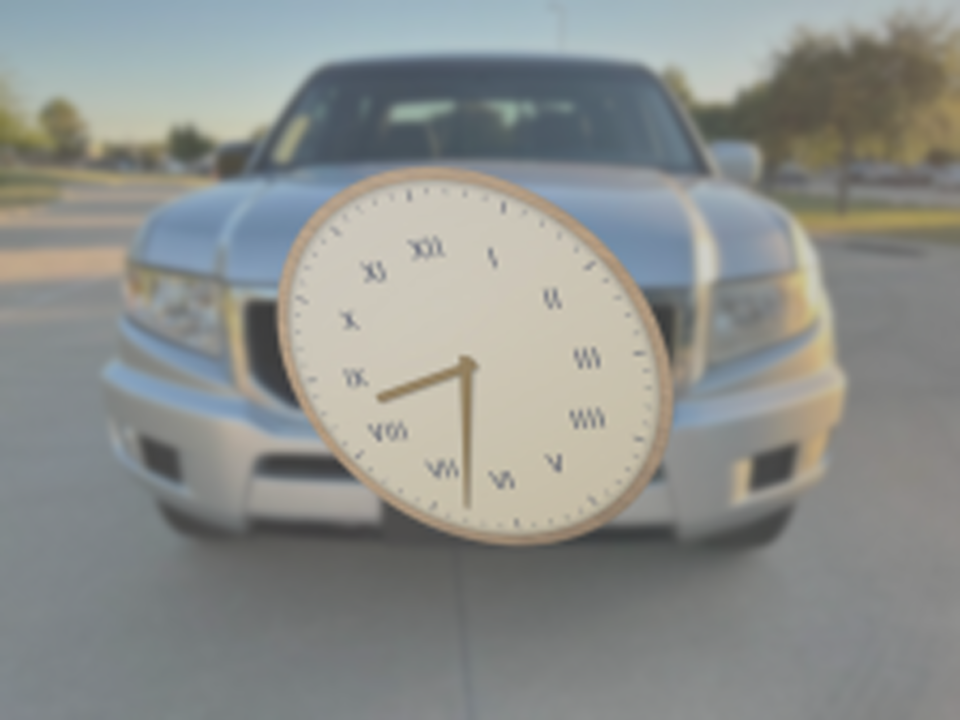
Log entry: 8:33
